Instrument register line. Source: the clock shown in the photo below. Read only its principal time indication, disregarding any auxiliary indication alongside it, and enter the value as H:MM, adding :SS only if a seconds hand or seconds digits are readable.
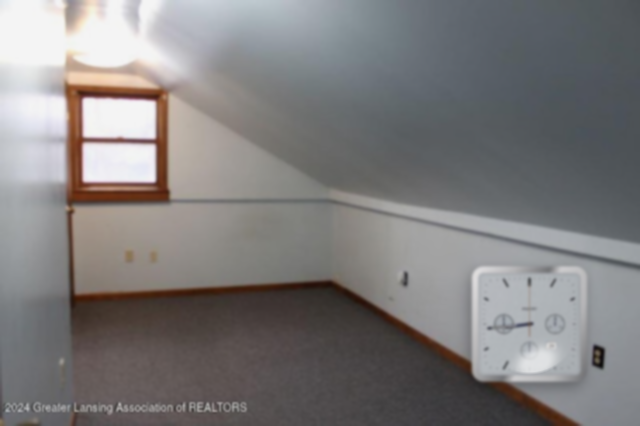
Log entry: 8:44
